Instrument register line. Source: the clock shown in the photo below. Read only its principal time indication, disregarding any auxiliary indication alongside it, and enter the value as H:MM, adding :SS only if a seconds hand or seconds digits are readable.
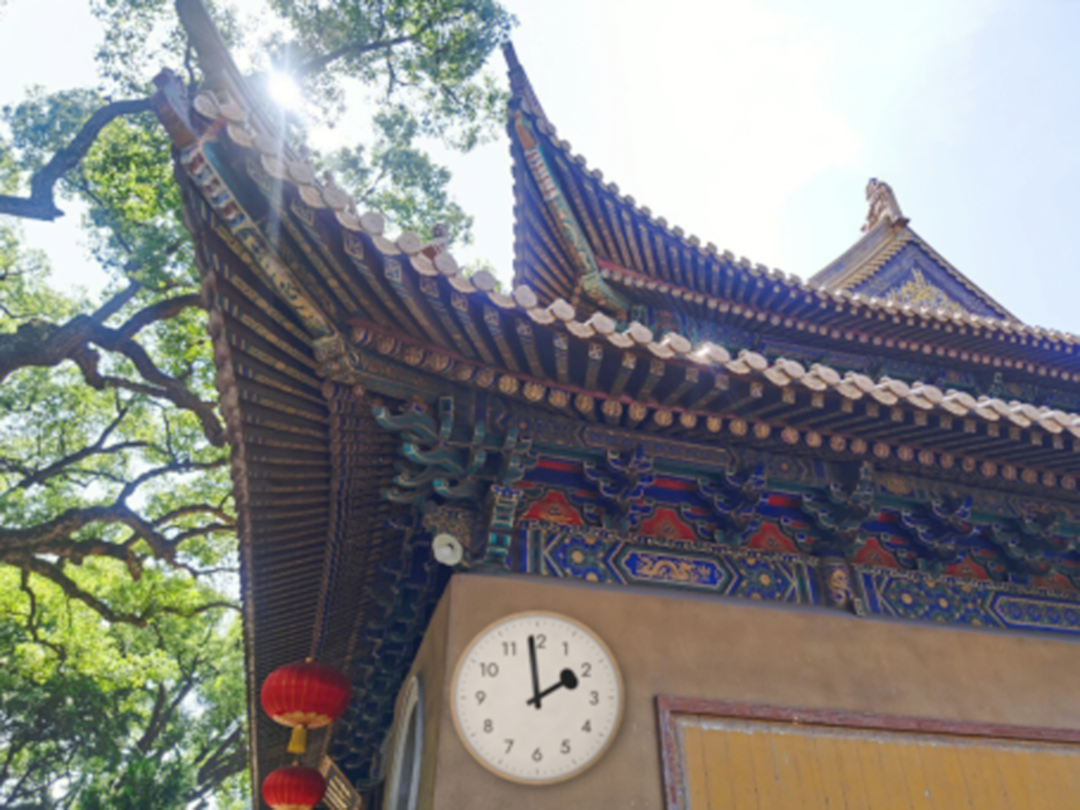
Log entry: 1:59
